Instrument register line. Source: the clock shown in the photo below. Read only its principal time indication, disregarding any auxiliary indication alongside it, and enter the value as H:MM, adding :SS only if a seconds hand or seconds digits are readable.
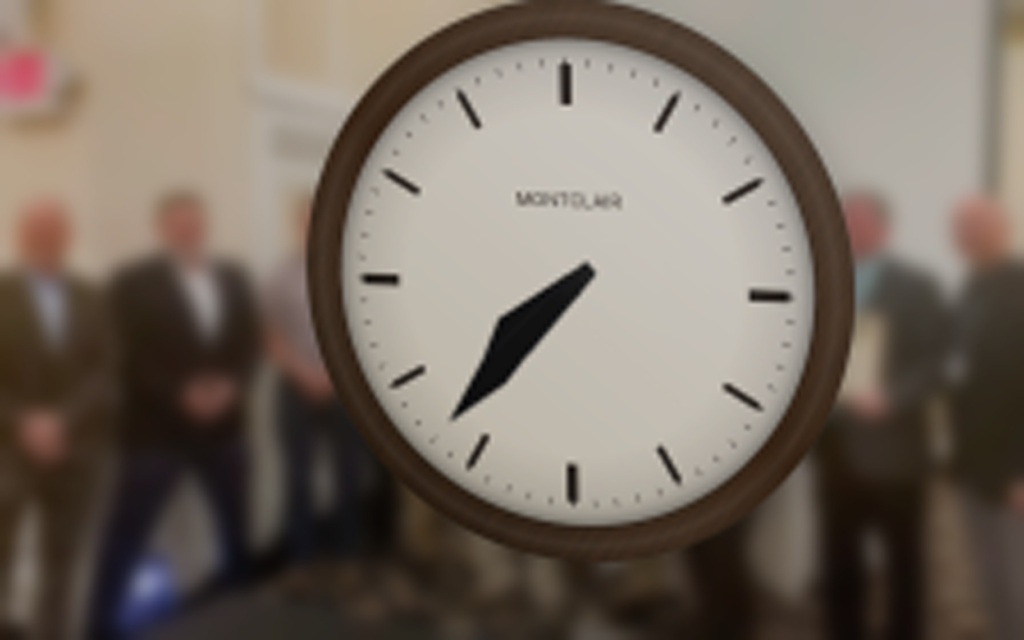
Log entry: 7:37
